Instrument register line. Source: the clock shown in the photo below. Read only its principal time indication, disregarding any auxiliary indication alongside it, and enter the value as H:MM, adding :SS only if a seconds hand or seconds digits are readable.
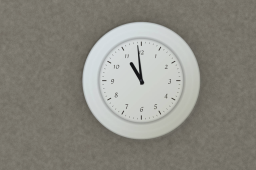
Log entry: 10:59
